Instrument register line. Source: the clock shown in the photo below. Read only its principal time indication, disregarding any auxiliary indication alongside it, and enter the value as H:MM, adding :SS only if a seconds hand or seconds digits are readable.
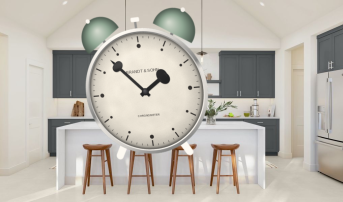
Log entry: 1:53
